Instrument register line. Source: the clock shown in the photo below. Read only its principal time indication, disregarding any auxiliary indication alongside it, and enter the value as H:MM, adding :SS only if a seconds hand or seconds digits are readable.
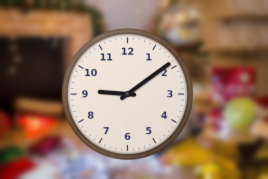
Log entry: 9:09
